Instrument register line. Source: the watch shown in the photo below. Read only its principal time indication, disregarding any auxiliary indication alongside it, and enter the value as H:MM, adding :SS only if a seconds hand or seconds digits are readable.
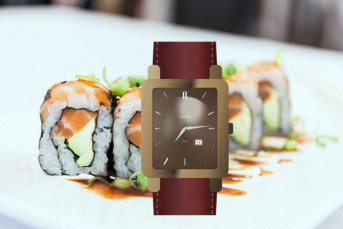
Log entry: 7:14
